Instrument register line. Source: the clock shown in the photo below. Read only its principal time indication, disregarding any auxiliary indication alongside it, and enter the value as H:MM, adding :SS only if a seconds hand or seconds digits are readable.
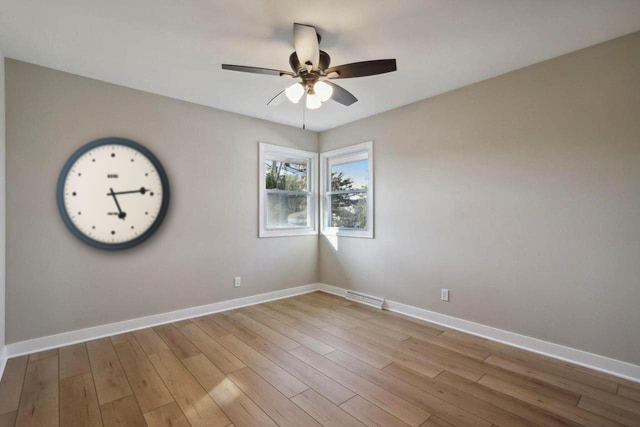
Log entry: 5:14
